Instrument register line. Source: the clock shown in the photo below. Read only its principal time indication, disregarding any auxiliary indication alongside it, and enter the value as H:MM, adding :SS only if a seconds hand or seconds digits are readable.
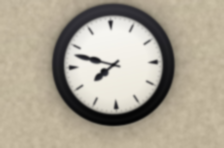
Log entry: 7:48
